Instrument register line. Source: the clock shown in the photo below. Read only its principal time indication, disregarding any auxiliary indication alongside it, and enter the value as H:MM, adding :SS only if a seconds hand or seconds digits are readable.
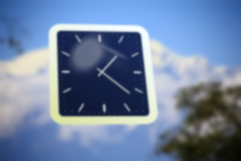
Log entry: 1:22
